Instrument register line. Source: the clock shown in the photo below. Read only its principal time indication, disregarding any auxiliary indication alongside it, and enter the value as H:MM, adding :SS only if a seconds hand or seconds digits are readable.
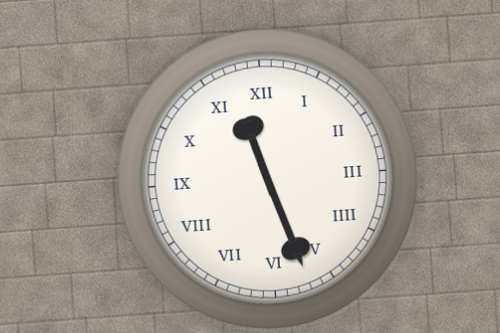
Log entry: 11:27
